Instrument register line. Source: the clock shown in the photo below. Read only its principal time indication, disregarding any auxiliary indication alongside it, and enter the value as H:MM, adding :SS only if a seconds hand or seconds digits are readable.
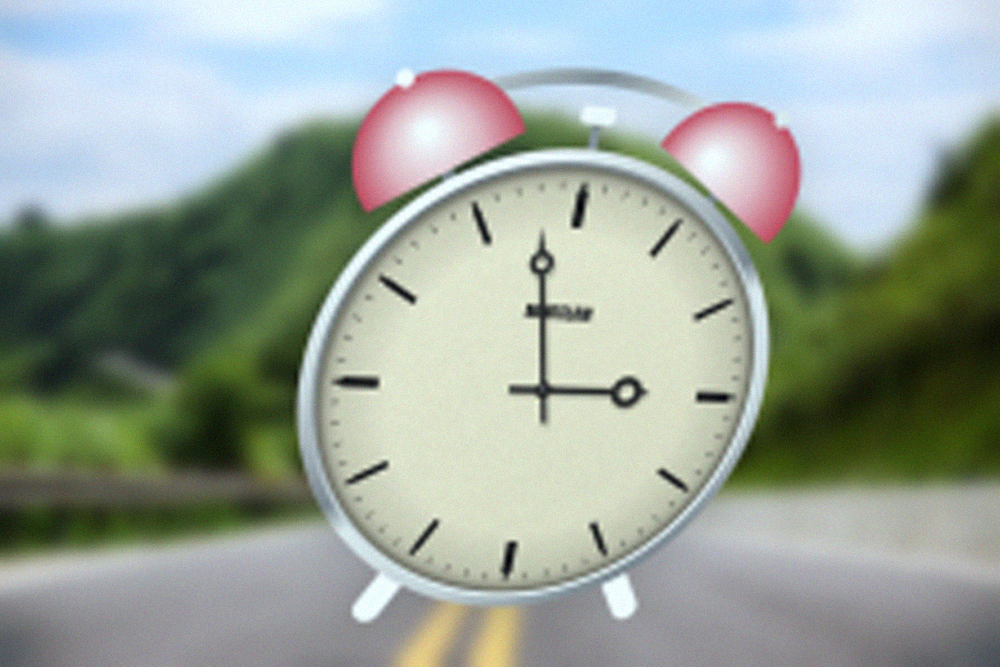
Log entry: 2:58
